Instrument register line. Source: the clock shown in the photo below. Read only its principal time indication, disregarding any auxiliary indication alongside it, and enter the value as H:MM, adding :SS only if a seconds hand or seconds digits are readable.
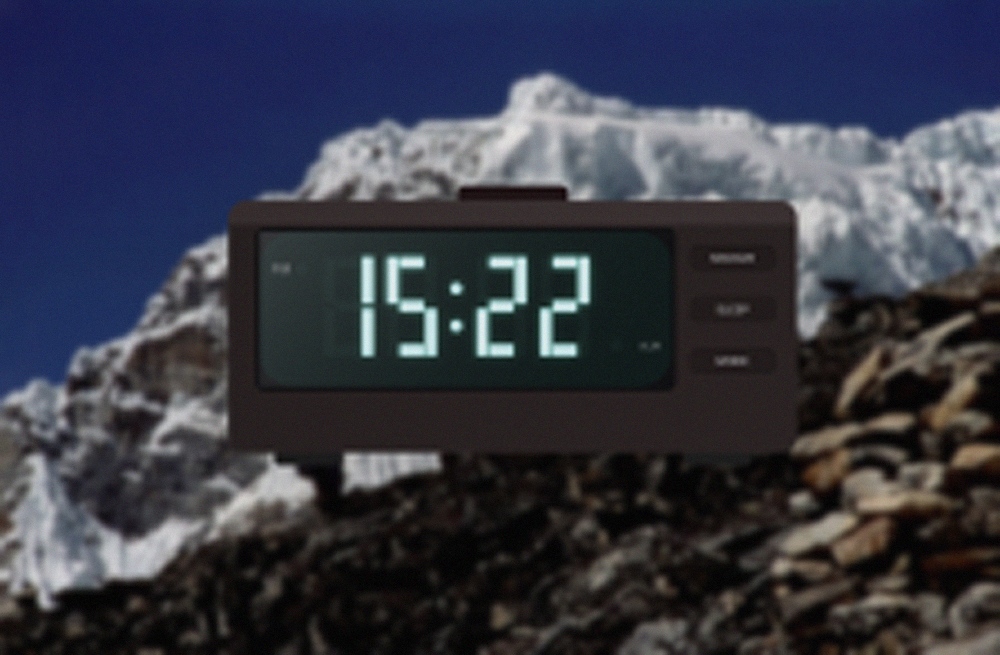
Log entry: 15:22
